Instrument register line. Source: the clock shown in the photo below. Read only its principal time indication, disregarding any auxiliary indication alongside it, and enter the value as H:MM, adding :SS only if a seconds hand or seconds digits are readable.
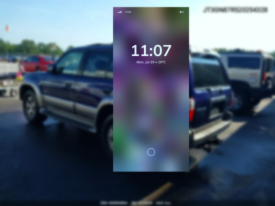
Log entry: 11:07
